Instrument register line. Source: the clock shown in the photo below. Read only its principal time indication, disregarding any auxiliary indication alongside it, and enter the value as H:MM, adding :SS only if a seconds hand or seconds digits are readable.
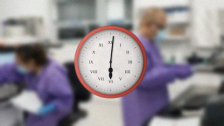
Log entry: 6:01
